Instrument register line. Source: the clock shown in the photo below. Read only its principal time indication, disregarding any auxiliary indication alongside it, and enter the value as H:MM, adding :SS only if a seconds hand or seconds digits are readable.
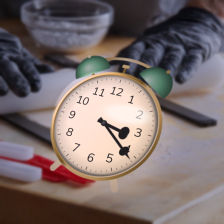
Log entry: 3:21
